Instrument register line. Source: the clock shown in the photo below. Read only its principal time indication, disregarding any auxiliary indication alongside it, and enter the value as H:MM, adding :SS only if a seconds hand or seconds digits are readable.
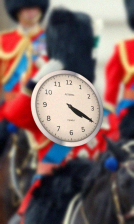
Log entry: 4:20
